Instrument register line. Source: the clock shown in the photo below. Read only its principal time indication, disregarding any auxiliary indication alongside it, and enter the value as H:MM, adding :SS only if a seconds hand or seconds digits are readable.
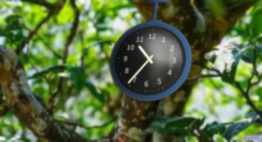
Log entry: 10:36
